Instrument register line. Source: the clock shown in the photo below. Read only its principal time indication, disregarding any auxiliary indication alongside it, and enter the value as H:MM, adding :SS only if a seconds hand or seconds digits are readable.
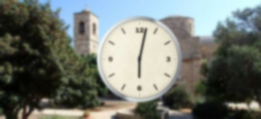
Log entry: 6:02
